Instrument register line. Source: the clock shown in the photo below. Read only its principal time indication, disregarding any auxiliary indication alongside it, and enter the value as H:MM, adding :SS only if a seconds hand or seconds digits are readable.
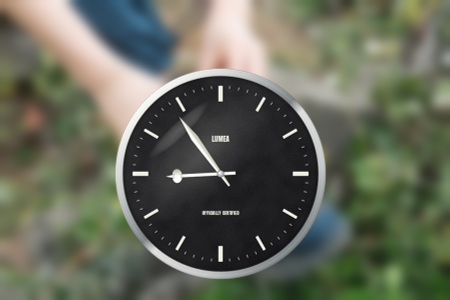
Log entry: 8:54
